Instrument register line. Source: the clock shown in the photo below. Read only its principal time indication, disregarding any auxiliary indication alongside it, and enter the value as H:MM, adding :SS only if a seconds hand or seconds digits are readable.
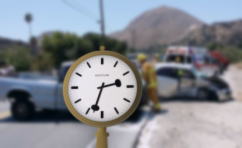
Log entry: 2:33
